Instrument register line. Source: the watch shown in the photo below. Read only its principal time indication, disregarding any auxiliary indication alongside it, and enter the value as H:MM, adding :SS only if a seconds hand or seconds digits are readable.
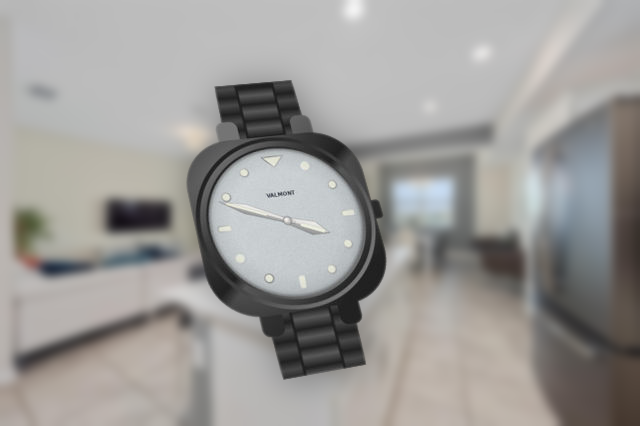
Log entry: 3:49
